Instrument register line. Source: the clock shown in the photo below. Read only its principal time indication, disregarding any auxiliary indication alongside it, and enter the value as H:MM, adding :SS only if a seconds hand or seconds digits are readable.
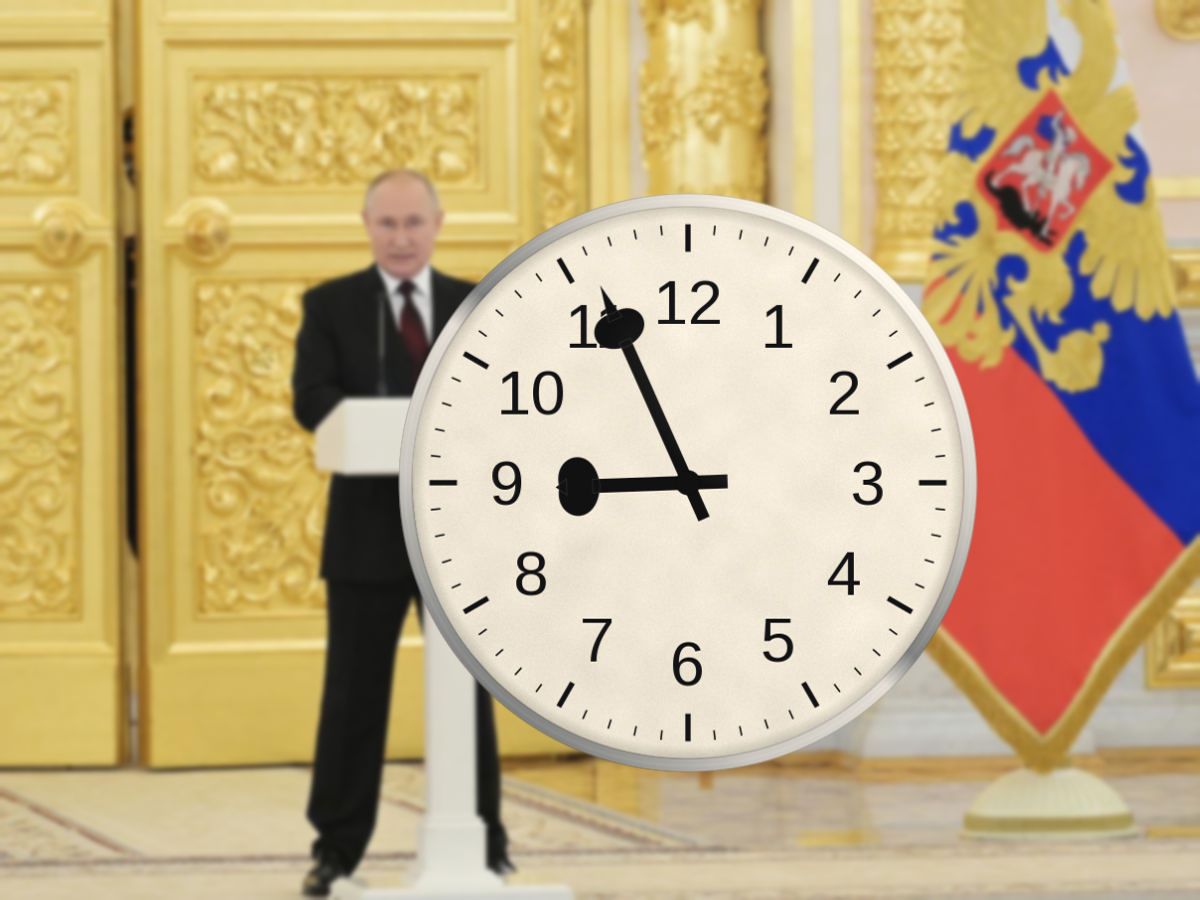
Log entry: 8:56
